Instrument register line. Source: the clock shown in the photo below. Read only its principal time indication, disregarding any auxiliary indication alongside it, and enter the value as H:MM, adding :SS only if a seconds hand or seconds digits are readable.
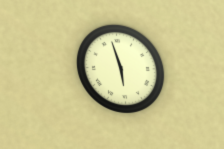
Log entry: 5:58
